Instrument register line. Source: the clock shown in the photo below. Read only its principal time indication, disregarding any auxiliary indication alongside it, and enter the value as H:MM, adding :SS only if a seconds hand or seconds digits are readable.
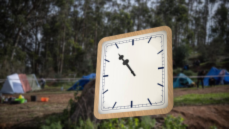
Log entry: 10:54
